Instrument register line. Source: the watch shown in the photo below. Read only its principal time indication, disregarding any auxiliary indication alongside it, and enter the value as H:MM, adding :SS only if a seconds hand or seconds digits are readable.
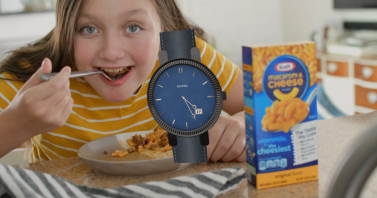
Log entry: 4:26
